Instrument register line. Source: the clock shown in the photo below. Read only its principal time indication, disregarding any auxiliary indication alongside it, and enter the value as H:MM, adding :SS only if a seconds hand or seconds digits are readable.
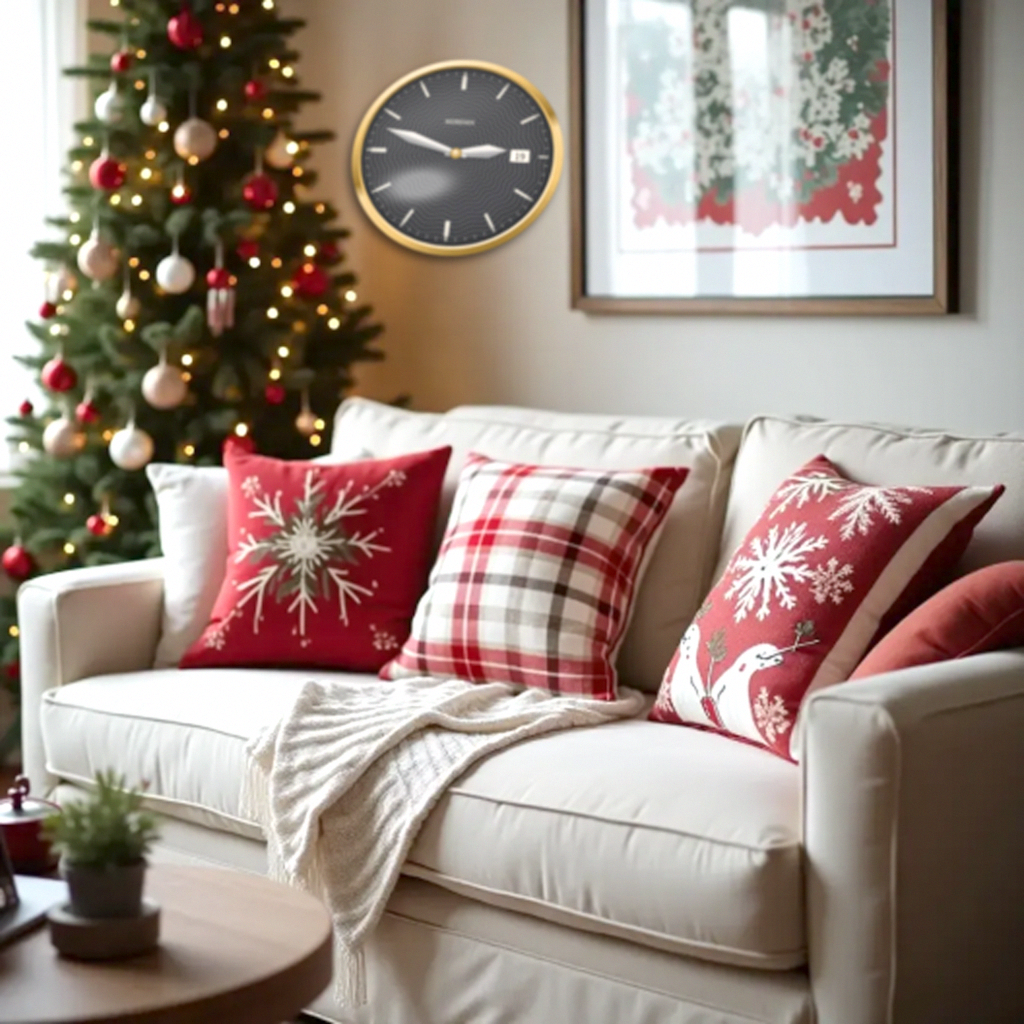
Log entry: 2:48
